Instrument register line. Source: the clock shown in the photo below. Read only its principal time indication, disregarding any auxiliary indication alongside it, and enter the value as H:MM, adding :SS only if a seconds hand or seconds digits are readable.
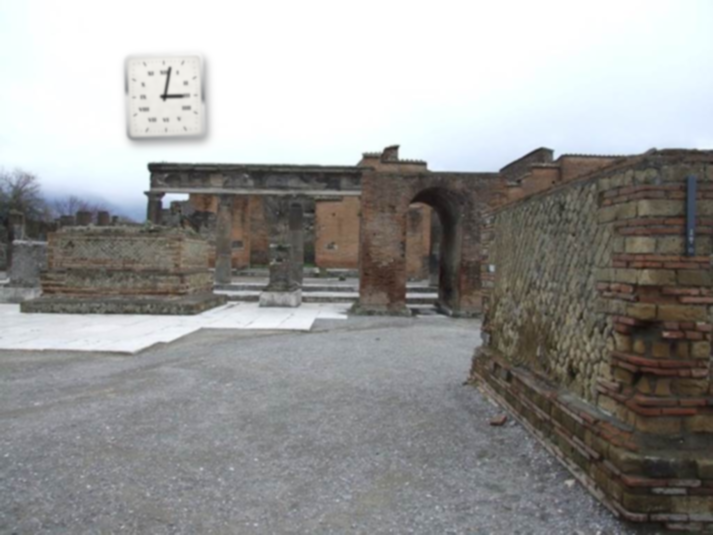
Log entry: 3:02
